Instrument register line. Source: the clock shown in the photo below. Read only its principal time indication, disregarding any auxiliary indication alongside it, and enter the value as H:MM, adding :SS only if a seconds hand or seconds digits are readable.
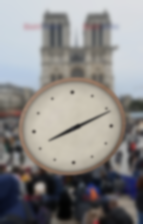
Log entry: 8:11
